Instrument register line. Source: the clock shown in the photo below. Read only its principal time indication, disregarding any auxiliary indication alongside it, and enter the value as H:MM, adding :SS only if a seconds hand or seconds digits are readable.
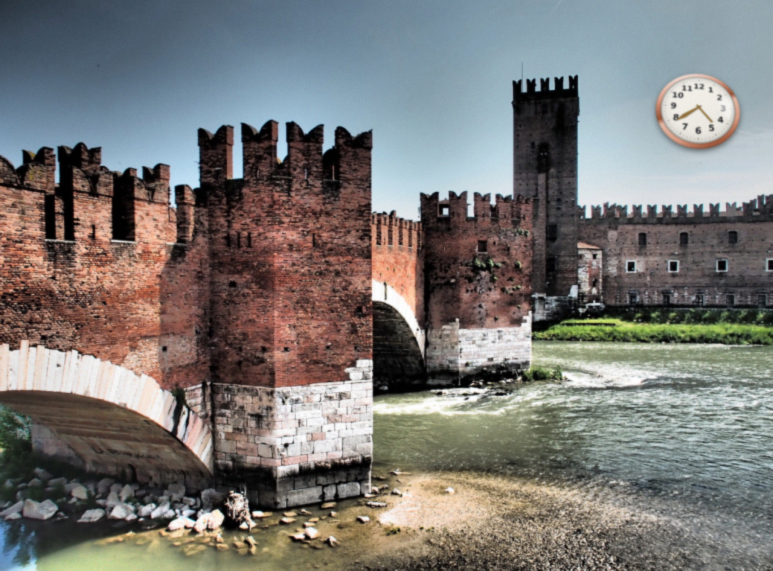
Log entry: 4:39
